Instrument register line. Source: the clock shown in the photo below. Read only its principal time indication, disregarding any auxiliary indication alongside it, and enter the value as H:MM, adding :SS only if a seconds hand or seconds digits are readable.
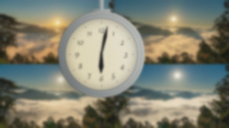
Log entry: 6:02
